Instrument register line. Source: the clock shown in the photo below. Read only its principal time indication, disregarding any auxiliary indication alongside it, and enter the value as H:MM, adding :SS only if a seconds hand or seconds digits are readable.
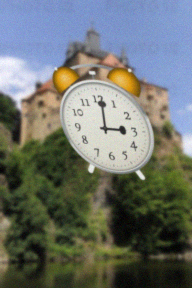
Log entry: 3:01
